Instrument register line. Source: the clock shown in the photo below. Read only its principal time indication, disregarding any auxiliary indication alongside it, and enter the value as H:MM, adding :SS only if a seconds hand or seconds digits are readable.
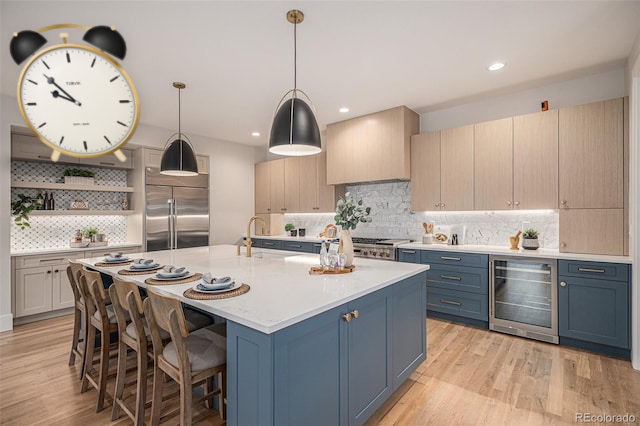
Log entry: 9:53
